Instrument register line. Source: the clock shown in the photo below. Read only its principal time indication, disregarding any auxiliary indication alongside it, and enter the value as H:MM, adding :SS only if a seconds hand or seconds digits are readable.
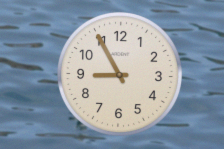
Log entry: 8:55
